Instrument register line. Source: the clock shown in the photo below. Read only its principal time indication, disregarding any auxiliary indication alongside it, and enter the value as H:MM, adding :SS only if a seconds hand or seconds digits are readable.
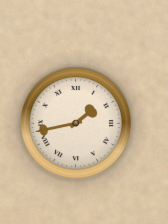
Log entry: 1:43
